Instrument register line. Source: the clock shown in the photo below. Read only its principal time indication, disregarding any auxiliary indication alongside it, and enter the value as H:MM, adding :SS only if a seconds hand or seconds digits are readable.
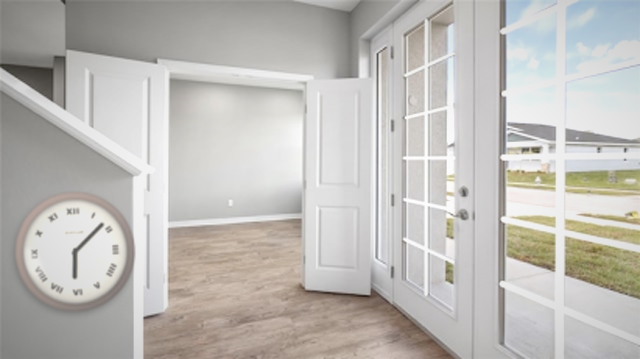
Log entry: 6:08
